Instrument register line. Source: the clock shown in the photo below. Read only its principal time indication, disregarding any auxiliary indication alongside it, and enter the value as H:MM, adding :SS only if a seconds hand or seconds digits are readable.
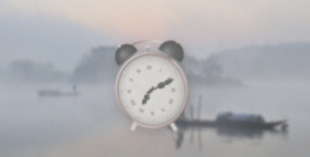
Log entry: 7:11
